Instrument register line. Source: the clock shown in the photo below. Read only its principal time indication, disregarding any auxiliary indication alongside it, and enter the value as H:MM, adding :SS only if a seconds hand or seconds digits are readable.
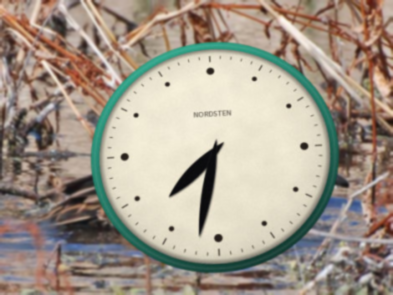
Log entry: 7:32
